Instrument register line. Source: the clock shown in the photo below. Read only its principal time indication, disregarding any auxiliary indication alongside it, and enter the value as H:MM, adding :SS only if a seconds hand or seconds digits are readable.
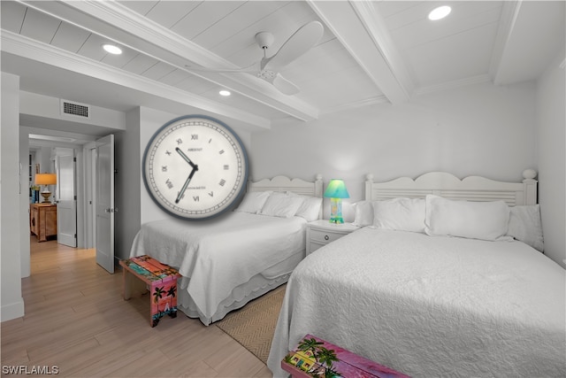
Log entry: 10:35
